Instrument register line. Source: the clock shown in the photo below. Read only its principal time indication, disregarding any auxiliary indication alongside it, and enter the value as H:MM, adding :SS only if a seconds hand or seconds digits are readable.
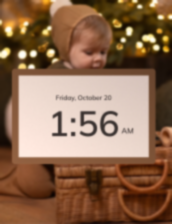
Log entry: 1:56
